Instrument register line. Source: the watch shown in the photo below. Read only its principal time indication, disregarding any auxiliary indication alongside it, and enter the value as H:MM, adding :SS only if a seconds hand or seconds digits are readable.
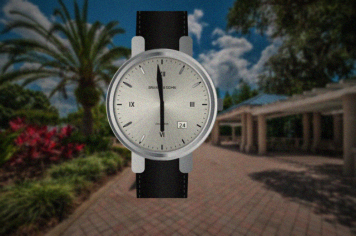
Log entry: 5:59
